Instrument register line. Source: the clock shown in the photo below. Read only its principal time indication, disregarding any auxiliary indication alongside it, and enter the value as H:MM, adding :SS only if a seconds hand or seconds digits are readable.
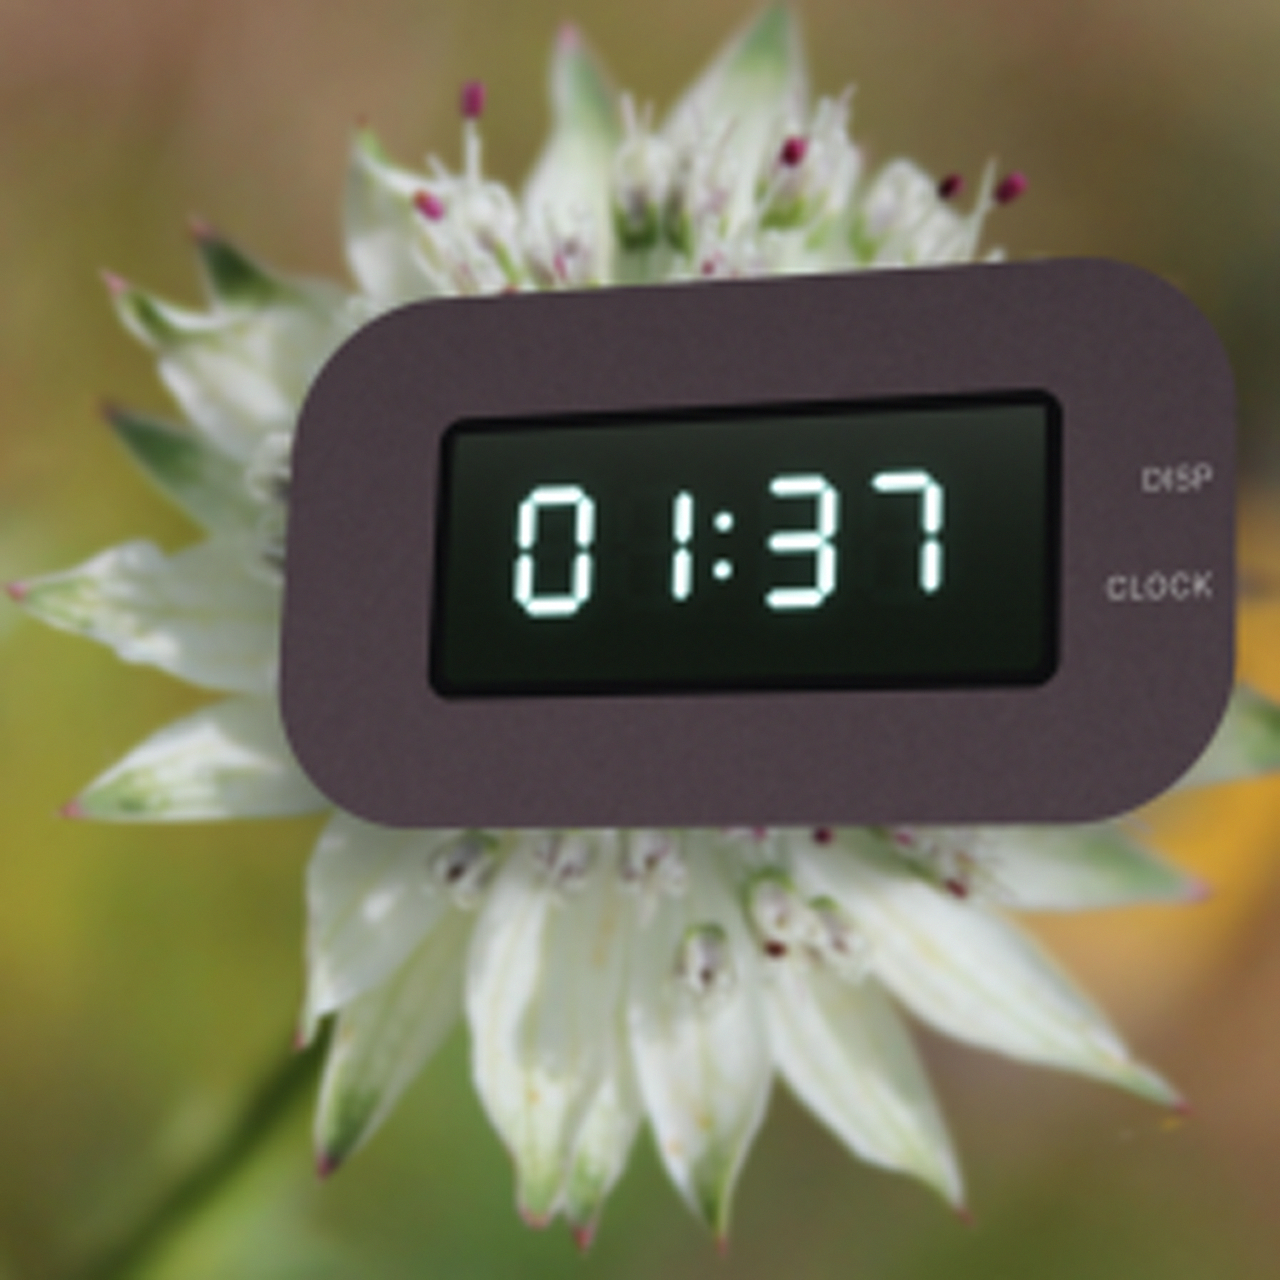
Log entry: 1:37
